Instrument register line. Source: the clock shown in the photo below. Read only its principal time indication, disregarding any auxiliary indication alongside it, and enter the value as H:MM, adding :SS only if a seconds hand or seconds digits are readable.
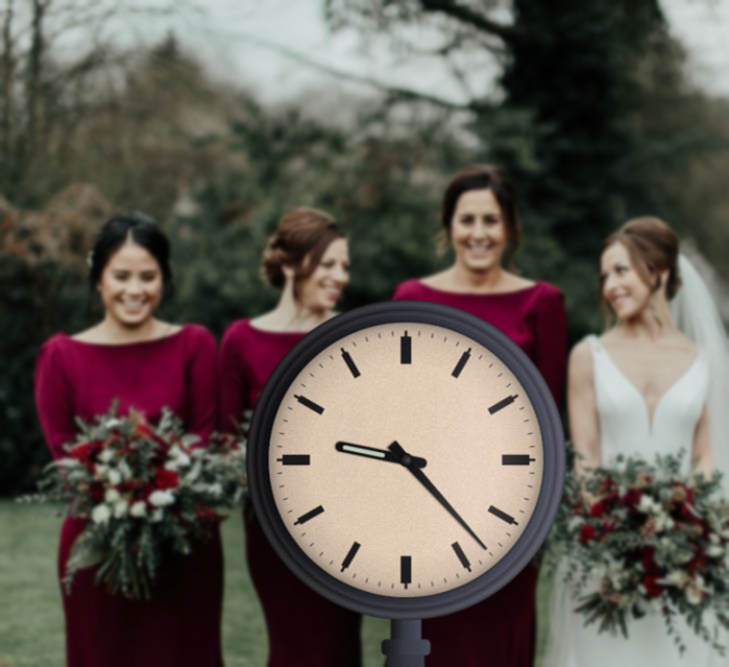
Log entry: 9:23
